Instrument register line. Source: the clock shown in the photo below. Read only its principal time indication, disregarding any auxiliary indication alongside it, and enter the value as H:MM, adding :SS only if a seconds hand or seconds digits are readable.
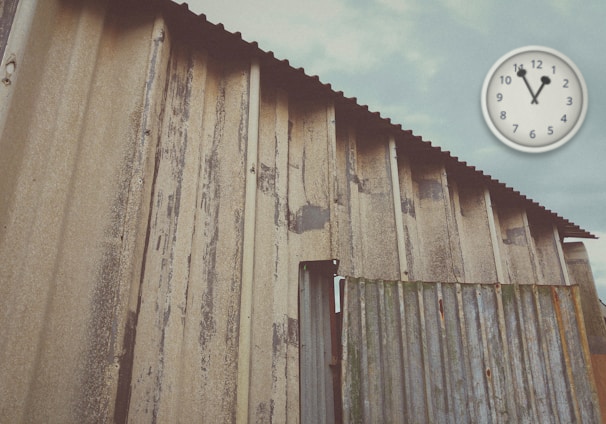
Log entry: 12:55
